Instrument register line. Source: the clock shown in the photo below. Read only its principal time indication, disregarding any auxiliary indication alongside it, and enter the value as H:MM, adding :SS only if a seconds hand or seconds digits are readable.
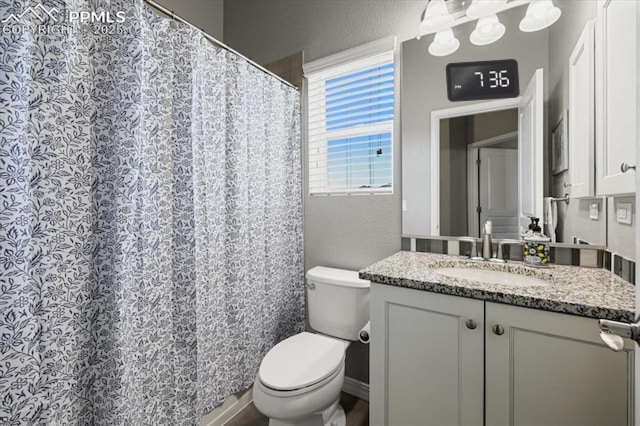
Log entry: 7:36
